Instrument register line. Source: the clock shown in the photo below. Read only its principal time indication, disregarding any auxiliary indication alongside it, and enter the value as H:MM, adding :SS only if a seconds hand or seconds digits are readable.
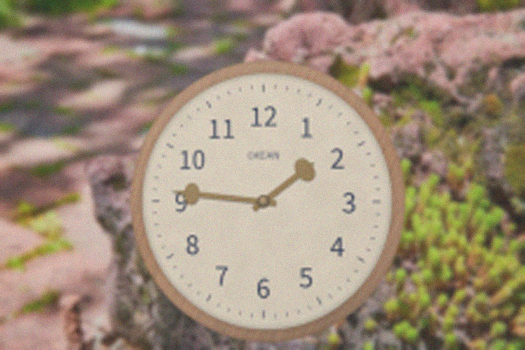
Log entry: 1:46
